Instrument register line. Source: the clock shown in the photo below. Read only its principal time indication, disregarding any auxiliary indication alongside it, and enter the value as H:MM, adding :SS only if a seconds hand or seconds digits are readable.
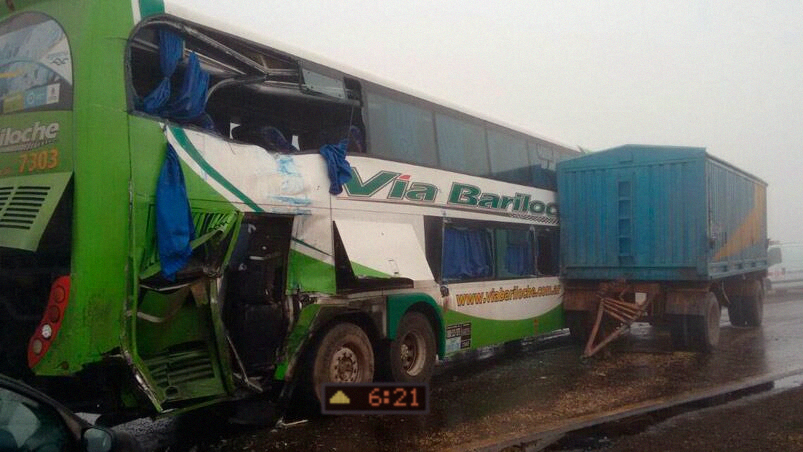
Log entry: 6:21
